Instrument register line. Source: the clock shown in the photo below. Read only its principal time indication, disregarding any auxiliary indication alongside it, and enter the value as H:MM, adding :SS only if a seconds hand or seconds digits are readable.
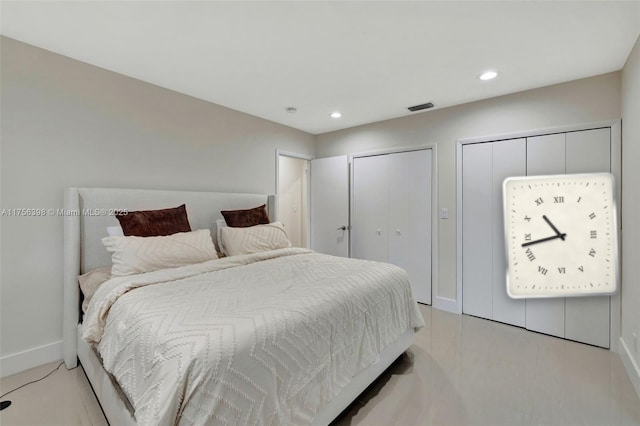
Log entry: 10:43
